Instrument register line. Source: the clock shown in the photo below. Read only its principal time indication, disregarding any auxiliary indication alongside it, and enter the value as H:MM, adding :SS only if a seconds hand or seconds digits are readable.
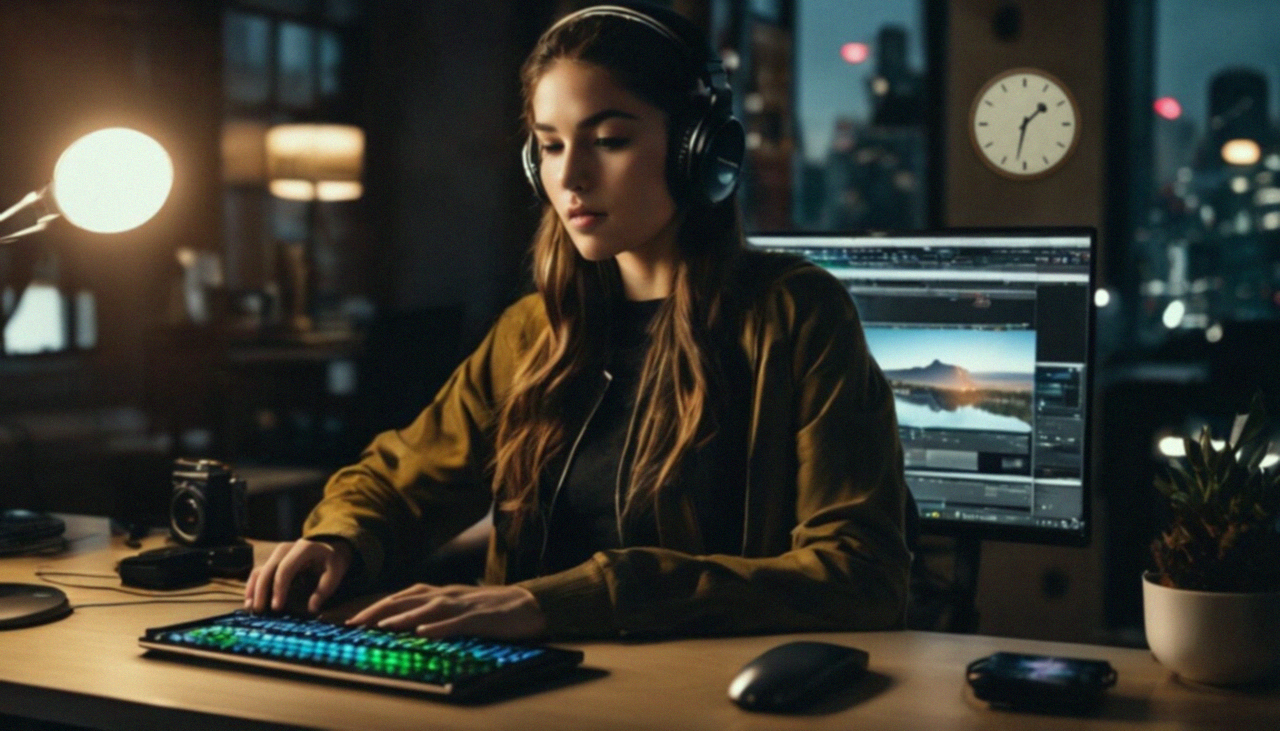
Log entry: 1:32
